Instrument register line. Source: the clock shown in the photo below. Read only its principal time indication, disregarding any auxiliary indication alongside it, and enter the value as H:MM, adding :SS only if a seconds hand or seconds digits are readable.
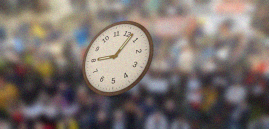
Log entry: 8:02
